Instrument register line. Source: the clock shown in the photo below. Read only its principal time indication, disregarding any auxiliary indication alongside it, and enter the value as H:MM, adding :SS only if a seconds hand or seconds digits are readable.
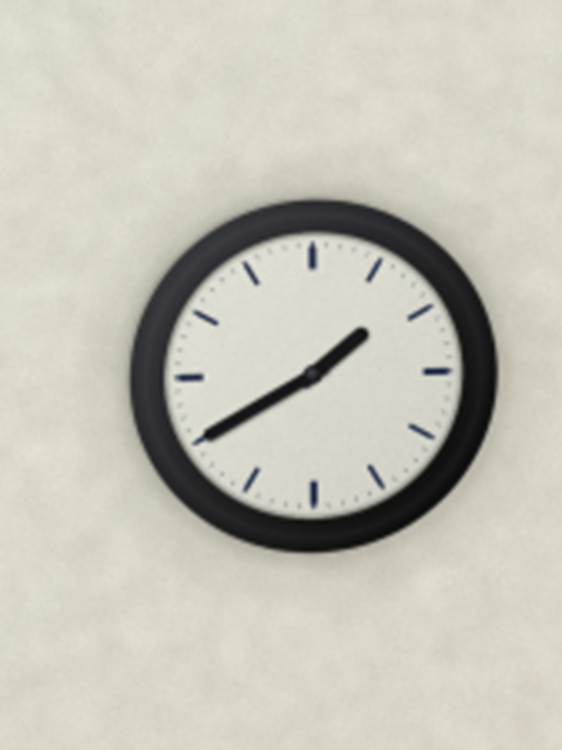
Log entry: 1:40
